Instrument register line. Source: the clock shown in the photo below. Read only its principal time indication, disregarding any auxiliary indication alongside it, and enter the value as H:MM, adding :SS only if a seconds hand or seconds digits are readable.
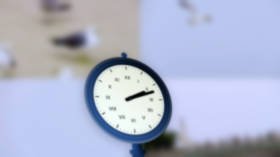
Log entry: 2:12
